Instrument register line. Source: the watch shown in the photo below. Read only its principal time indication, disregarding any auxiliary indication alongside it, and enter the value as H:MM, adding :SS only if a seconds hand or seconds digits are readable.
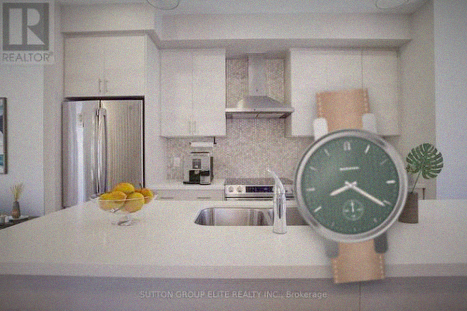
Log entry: 8:21
